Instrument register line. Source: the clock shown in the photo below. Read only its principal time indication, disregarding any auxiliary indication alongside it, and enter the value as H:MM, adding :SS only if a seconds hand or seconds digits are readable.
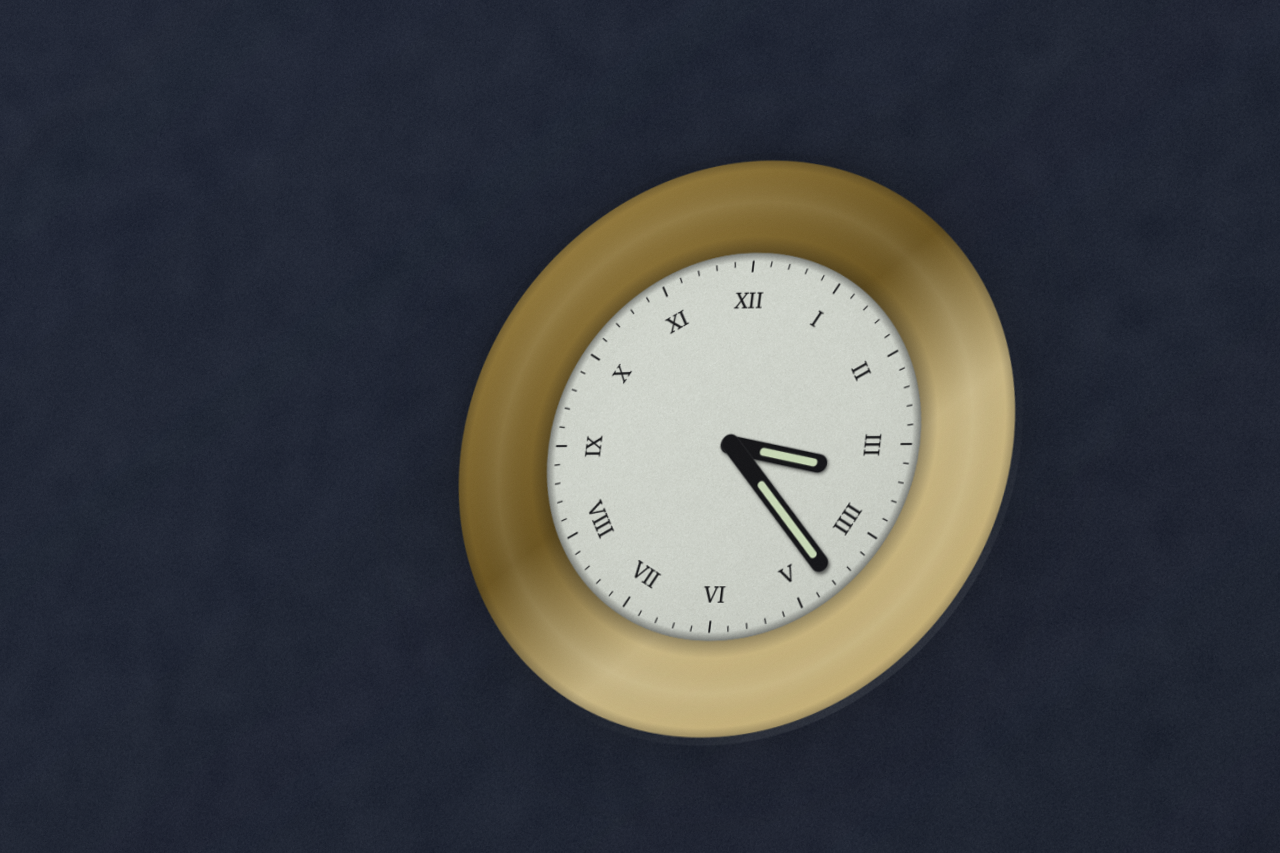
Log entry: 3:23
